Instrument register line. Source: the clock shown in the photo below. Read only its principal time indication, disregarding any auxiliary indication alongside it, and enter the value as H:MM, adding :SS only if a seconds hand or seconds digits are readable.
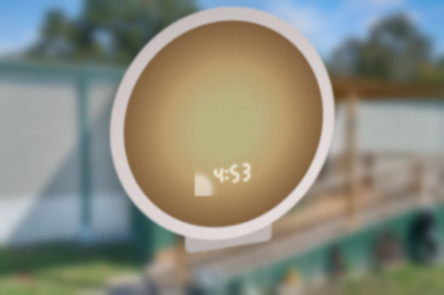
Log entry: 4:53
